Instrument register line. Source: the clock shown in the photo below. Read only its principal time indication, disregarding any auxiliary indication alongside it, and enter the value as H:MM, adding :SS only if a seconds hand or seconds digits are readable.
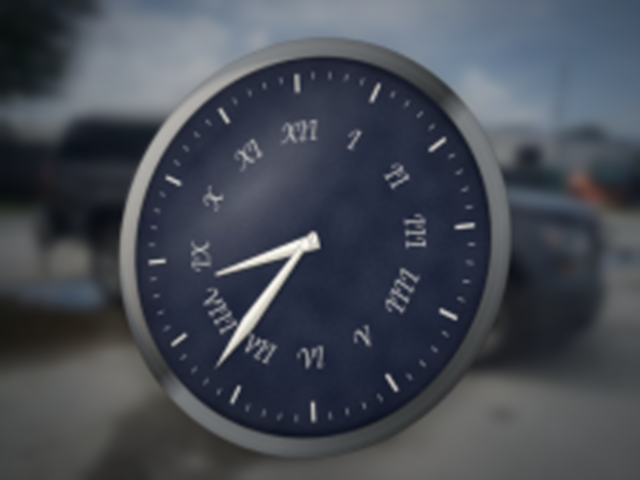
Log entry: 8:37
